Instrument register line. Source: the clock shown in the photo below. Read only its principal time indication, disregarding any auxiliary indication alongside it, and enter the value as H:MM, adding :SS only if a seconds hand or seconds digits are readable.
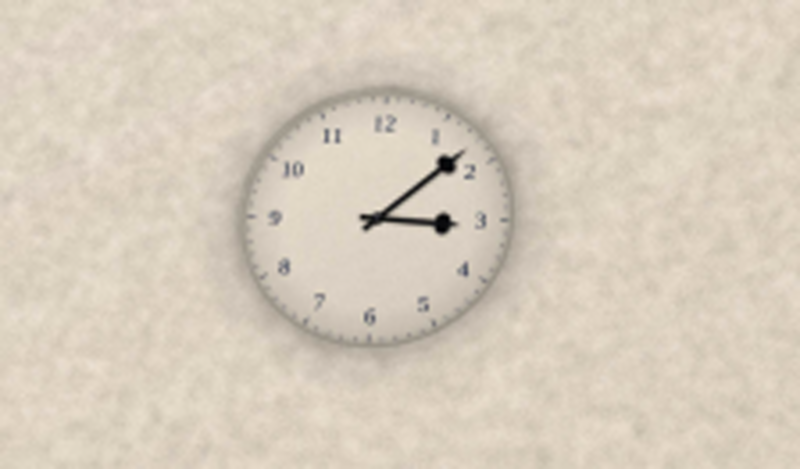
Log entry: 3:08
